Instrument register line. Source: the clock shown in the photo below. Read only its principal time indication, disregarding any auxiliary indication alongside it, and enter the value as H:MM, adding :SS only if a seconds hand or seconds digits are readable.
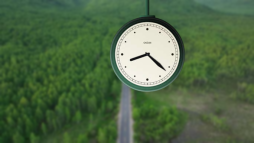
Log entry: 8:22
